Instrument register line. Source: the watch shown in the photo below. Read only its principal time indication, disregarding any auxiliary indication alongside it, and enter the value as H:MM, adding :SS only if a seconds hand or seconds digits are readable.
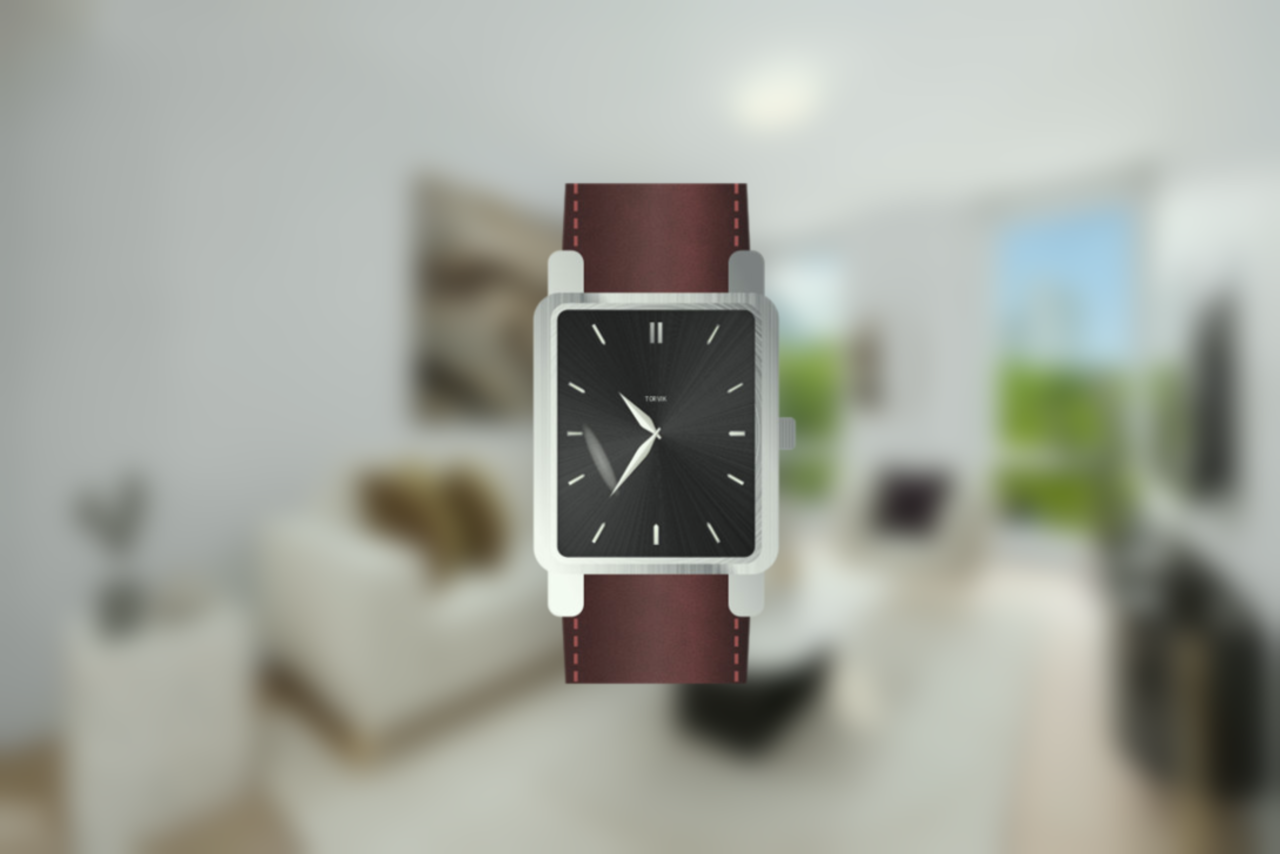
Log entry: 10:36
